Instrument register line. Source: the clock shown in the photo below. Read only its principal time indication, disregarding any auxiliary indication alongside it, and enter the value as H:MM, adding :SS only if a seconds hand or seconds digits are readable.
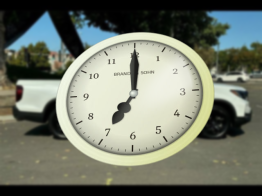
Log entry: 7:00
